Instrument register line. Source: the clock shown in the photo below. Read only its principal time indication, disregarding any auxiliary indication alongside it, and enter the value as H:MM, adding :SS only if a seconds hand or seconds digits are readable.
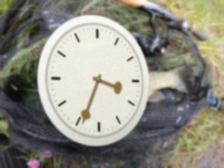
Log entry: 3:34
